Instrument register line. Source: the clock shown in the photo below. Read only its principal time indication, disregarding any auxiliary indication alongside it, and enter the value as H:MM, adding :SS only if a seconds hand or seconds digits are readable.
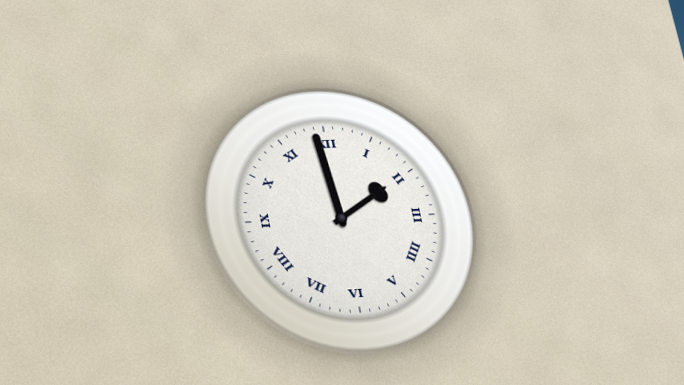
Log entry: 1:59
